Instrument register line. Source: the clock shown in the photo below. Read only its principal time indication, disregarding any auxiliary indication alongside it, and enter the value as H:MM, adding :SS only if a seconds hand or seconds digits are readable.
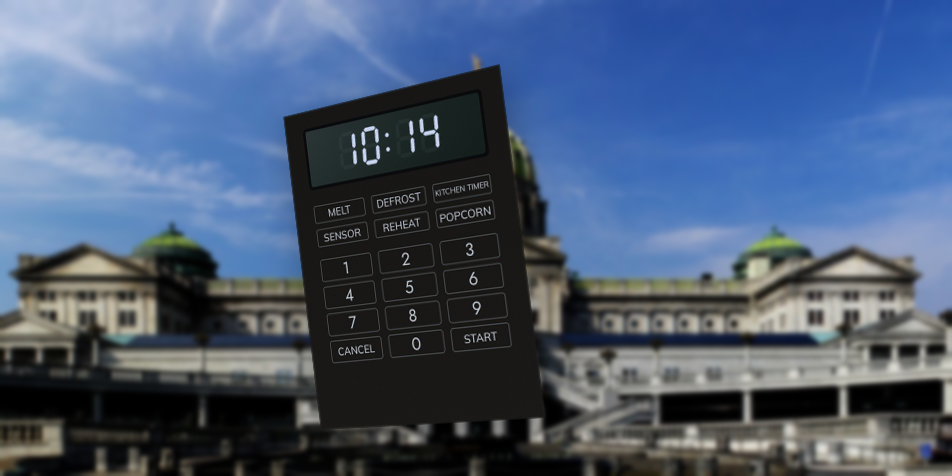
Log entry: 10:14
